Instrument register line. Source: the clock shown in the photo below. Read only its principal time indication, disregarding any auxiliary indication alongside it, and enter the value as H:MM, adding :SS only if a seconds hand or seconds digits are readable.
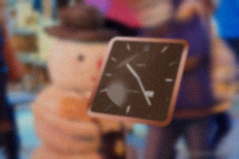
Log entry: 10:24
